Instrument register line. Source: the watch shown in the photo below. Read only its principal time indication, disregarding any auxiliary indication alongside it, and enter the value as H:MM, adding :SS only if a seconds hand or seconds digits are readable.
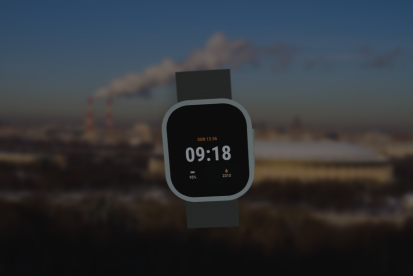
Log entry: 9:18
